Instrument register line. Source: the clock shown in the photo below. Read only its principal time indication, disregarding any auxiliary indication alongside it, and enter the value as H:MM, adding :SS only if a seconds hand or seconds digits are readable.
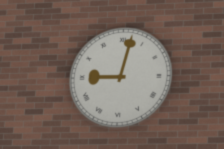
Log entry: 9:02
